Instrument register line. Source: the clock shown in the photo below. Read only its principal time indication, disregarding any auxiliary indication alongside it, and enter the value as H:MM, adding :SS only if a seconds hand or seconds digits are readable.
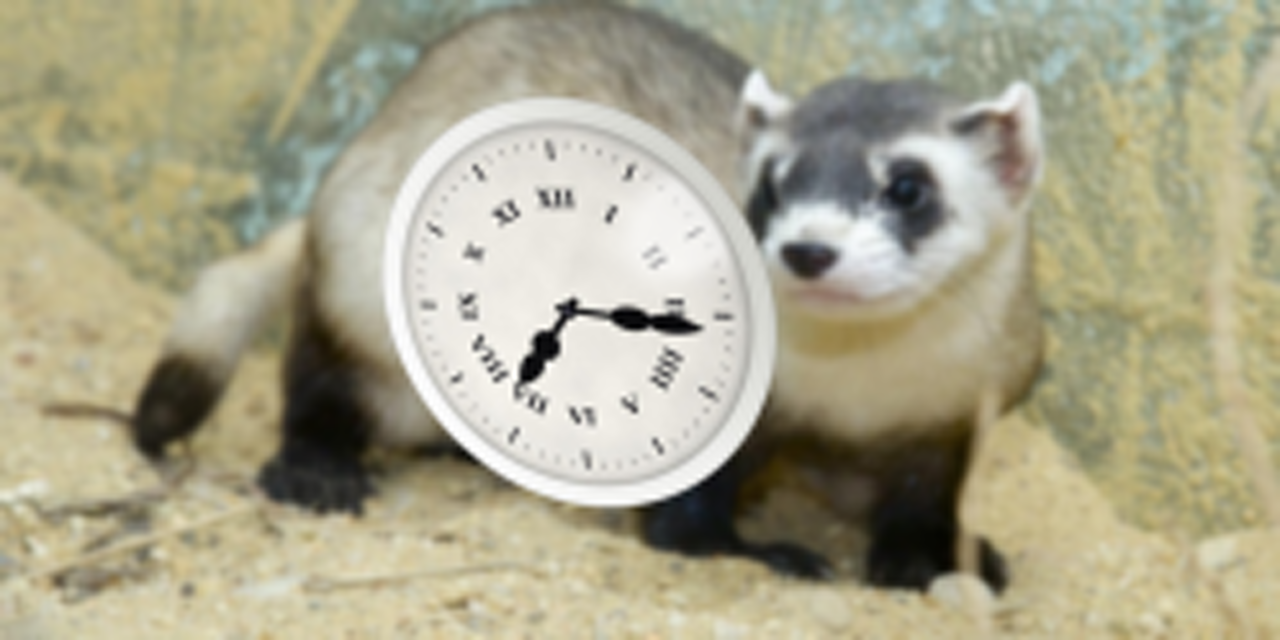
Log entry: 7:16
